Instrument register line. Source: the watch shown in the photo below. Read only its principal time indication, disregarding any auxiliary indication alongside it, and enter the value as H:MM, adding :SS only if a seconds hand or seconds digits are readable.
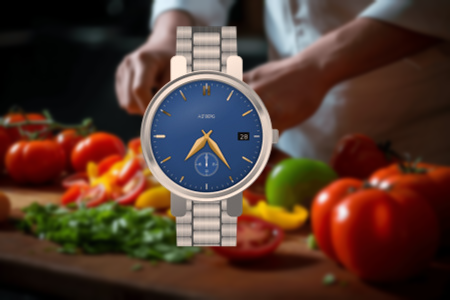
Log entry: 7:24
